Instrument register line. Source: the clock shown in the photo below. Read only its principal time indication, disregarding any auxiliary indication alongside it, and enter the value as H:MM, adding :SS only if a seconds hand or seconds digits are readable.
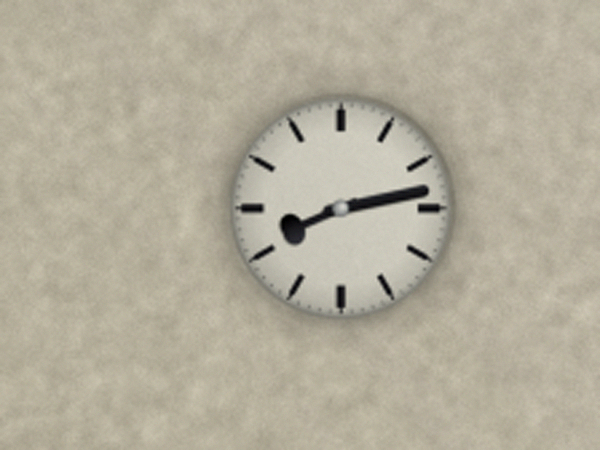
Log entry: 8:13
